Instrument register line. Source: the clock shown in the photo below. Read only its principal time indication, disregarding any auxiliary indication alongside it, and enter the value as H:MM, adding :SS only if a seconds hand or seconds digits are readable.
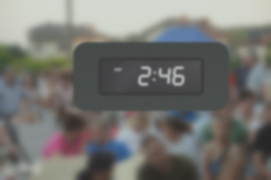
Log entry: 2:46
